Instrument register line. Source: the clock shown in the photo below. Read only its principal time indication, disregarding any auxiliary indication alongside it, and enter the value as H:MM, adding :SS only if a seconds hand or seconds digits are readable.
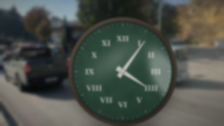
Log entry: 4:06
